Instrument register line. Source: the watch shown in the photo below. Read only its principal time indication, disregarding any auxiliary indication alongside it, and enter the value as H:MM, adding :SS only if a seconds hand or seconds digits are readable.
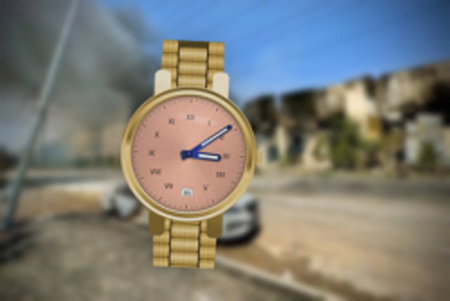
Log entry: 3:09
